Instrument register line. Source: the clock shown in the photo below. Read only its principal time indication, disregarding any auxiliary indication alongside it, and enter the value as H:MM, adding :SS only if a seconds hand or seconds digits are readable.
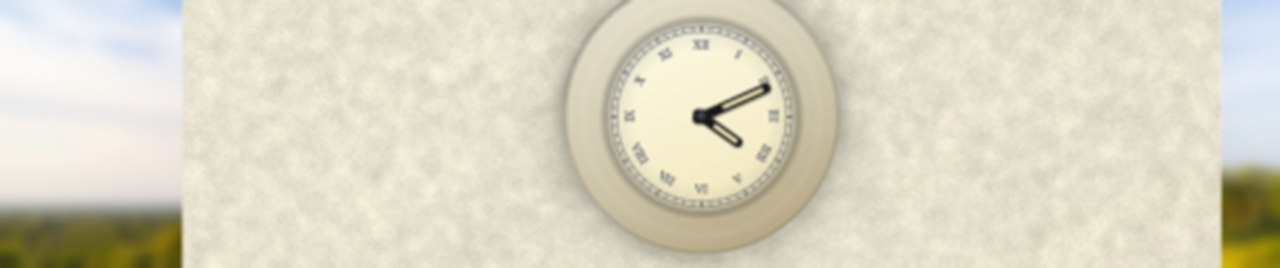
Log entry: 4:11
